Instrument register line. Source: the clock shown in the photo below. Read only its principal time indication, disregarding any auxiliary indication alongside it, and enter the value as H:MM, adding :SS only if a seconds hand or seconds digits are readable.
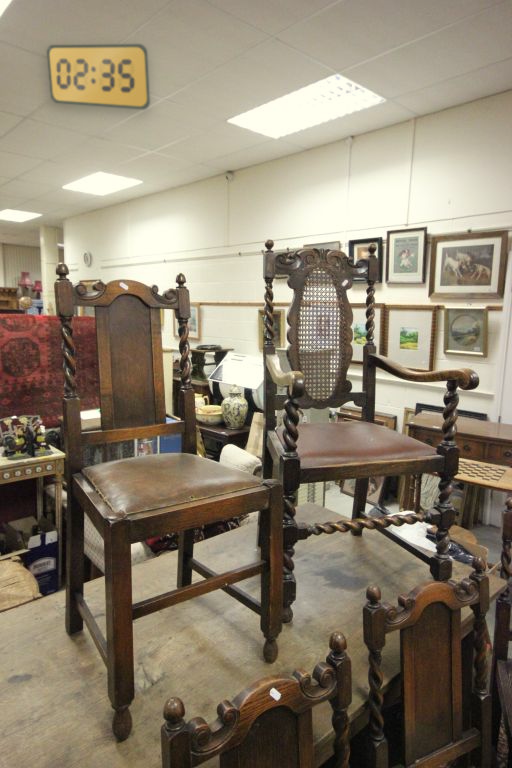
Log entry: 2:35
